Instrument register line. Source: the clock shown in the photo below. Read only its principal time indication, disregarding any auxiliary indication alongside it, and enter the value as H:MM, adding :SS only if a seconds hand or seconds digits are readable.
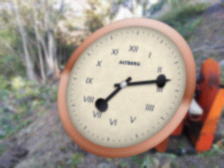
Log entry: 7:13
